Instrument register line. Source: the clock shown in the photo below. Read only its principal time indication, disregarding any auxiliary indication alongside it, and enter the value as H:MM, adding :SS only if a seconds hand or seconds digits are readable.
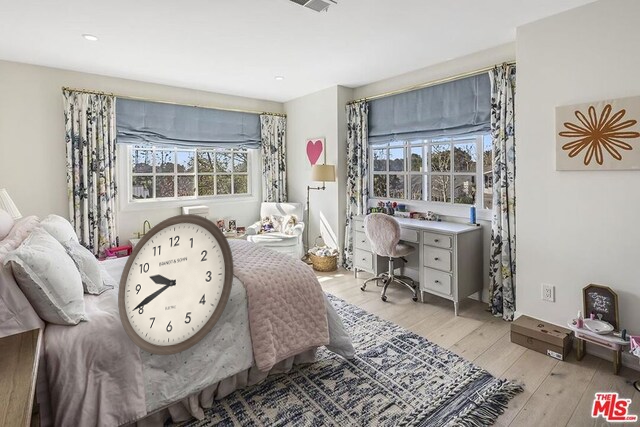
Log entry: 9:41
